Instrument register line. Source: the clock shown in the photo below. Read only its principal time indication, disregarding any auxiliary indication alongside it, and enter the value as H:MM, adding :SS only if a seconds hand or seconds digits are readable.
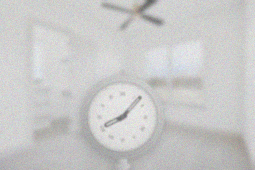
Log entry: 8:07
